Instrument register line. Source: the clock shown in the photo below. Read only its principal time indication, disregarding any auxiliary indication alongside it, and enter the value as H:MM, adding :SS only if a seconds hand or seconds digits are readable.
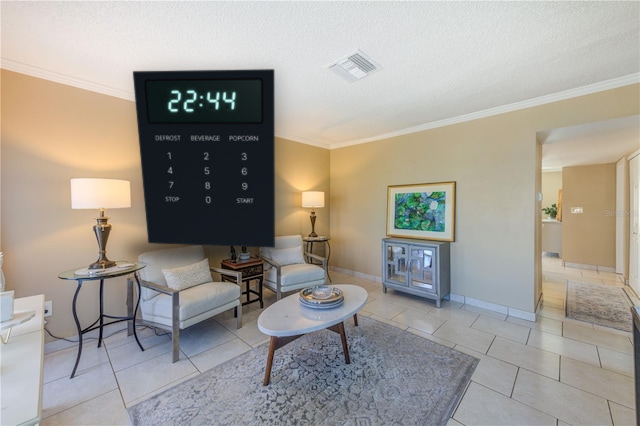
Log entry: 22:44
